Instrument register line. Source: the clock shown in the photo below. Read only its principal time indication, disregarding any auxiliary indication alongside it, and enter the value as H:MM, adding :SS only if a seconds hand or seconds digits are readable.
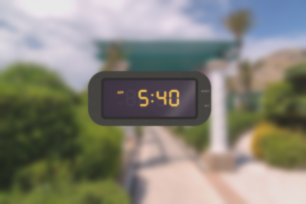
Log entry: 5:40
